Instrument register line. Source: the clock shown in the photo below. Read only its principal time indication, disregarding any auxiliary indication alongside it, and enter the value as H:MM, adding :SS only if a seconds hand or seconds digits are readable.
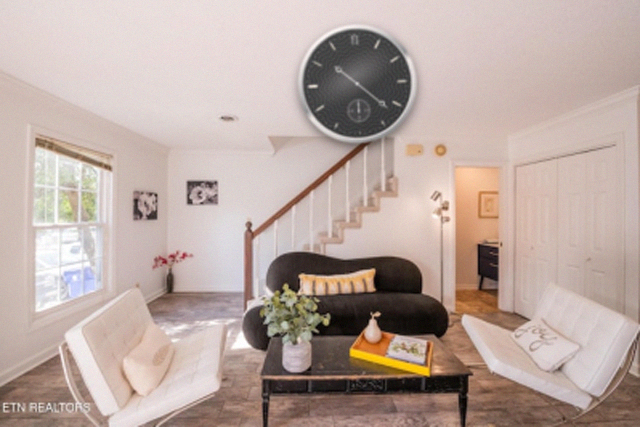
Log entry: 10:22
